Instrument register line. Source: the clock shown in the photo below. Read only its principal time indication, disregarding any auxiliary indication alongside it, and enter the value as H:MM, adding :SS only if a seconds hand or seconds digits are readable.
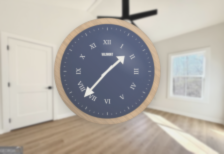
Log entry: 1:37
